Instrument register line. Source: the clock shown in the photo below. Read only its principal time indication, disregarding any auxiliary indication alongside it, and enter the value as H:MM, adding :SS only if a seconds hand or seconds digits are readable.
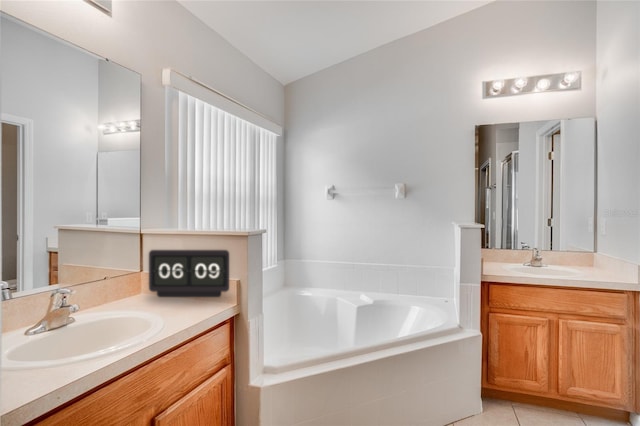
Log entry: 6:09
